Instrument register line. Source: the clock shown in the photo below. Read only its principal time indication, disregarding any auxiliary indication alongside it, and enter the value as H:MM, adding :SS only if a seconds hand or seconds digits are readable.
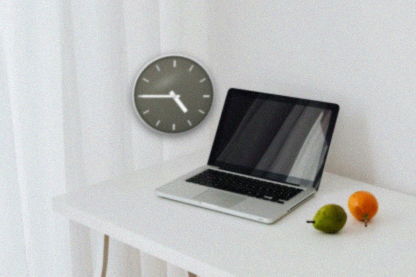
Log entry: 4:45
